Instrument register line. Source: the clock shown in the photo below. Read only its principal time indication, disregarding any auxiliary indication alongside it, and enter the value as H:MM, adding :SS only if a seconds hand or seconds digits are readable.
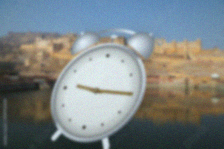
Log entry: 9:15
